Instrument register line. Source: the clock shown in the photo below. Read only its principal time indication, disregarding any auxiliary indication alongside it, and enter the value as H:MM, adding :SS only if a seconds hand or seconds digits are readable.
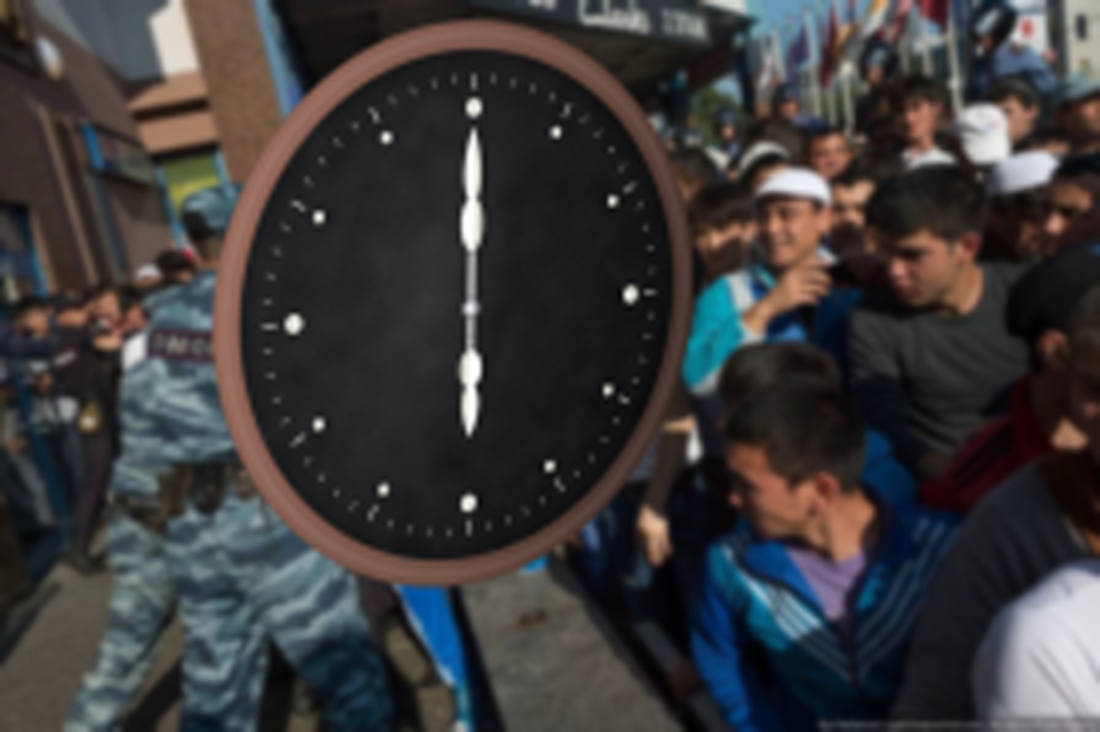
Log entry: 6:00
